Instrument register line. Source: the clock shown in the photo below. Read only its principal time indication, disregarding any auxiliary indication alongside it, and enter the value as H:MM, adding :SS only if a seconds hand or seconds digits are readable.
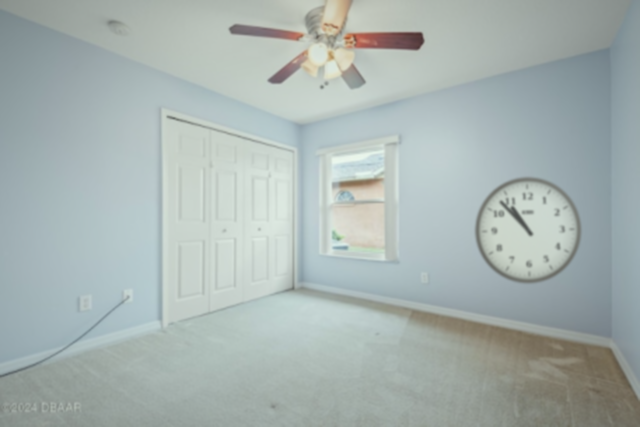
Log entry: 10:53
